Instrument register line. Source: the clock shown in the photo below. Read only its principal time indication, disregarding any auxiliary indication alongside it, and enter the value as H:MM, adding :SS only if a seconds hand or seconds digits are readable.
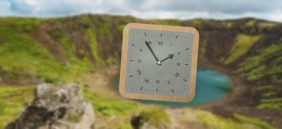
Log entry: 1:54
